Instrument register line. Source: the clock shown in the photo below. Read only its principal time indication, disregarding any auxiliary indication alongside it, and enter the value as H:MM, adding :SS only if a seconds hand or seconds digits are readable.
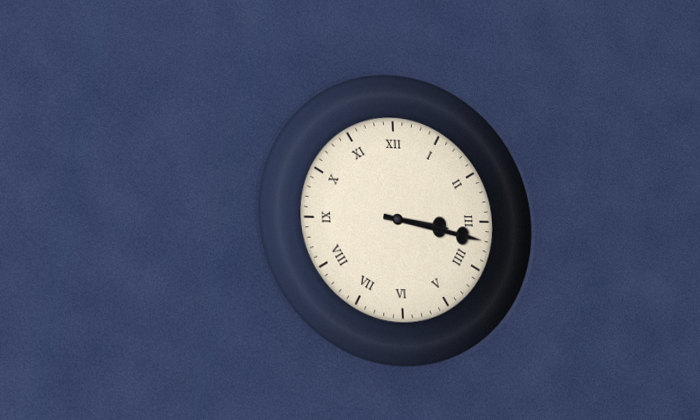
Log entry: 3:17
